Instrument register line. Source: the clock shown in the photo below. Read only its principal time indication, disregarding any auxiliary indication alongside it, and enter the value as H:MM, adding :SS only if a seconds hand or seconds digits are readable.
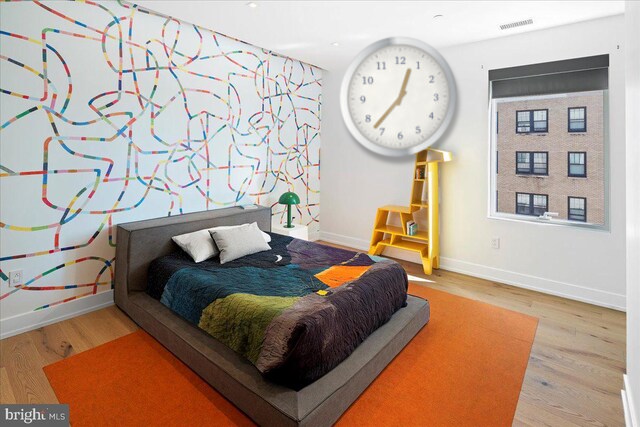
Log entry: 12:37
